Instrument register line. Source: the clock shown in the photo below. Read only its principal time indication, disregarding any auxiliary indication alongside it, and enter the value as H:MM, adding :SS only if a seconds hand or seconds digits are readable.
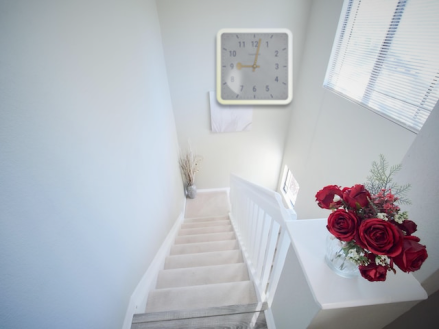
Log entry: 9:02
